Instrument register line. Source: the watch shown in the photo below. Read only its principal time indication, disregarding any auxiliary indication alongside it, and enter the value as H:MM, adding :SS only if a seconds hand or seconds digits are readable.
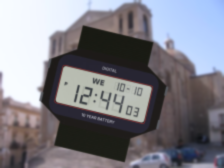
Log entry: 12:44
